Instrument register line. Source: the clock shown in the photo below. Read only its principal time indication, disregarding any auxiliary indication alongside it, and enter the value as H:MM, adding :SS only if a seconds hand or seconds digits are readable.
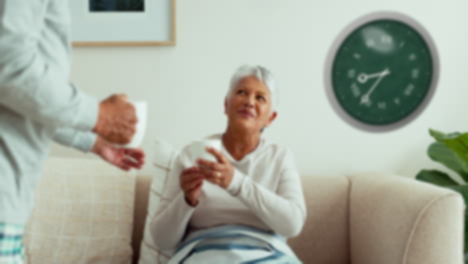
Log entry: 8:36
